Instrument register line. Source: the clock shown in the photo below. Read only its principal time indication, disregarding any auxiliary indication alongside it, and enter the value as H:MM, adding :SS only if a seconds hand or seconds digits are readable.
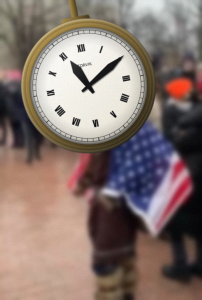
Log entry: 11:10
